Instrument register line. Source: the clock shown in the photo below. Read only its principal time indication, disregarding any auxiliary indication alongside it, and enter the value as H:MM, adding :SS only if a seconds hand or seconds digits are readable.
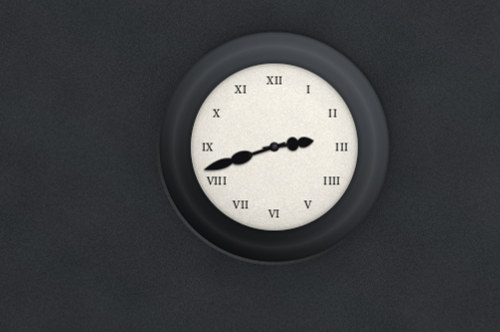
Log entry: 2:42
